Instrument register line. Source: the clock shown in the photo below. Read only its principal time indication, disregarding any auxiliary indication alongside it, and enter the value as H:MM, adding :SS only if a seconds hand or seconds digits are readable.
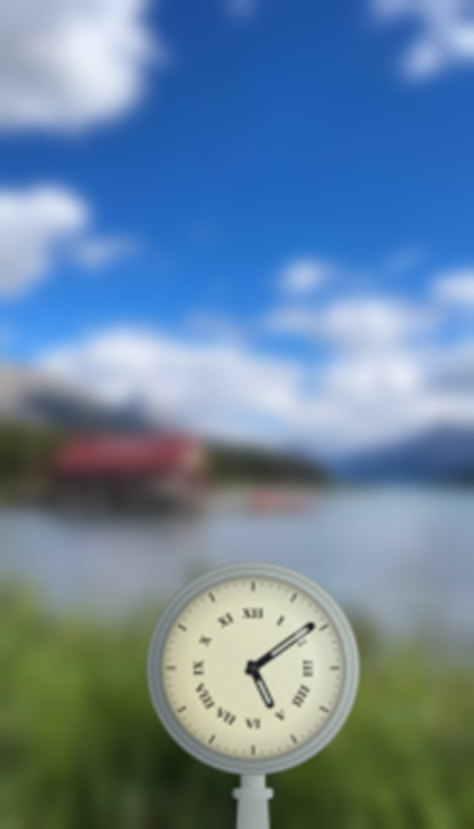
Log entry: 5:09
